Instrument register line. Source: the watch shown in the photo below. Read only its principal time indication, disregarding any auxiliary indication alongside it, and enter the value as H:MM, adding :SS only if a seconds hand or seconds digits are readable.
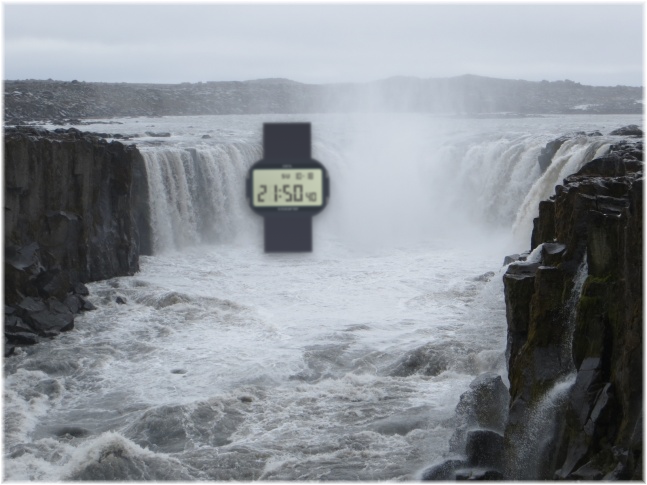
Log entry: 21:50
